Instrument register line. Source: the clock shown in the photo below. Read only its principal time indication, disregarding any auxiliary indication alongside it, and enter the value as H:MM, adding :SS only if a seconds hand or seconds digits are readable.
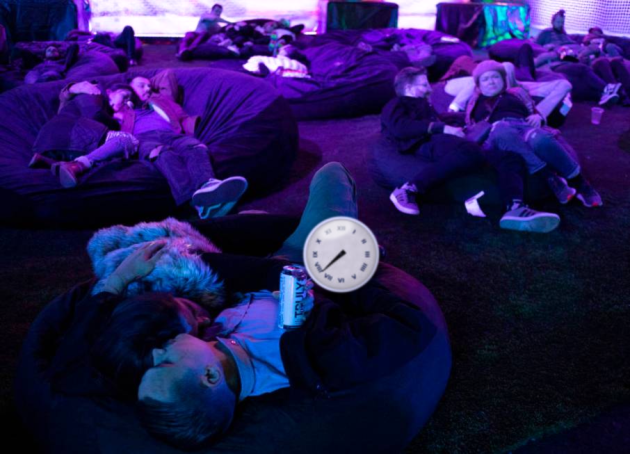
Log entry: 7:38
